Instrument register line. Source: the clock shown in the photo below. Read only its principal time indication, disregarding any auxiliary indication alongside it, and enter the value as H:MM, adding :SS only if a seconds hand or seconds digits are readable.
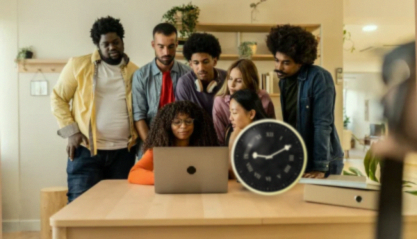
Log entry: 9:10
